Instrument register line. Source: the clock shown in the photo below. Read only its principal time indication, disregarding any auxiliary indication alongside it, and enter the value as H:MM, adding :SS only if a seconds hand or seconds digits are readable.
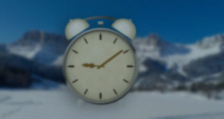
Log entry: 9:09
